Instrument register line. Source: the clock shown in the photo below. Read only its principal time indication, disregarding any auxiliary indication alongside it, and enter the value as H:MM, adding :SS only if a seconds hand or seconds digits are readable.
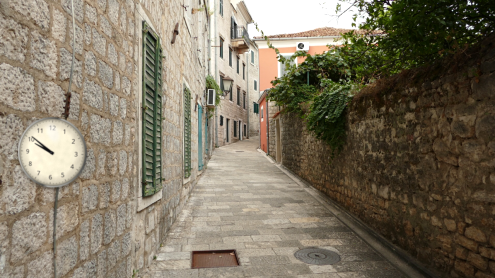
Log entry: 9:51
